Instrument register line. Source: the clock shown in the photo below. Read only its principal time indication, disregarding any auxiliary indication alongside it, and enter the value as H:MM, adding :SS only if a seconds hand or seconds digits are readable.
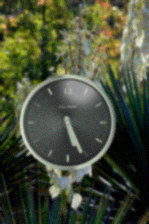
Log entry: 5:26
